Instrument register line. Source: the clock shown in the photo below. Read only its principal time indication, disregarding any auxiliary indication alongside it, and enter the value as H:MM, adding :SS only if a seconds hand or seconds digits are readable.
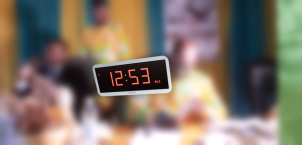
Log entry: 12:53
